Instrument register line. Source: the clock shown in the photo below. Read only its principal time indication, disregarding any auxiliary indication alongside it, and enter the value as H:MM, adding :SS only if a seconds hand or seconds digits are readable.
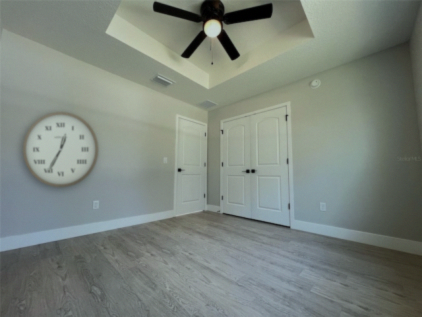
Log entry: 12:35
